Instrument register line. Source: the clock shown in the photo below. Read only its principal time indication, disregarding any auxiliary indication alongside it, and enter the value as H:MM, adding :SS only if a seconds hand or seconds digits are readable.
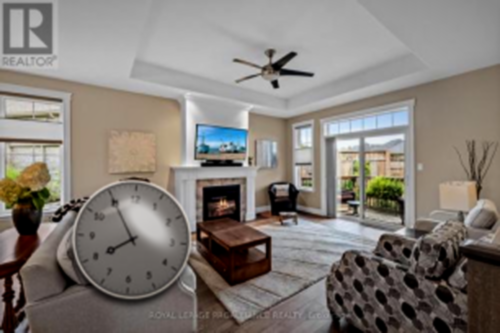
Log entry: 7:55
